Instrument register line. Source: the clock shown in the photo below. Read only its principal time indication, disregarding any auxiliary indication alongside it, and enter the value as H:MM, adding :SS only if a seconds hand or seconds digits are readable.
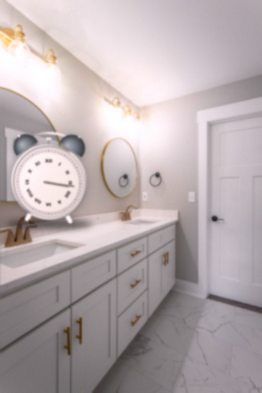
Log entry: 3:16
